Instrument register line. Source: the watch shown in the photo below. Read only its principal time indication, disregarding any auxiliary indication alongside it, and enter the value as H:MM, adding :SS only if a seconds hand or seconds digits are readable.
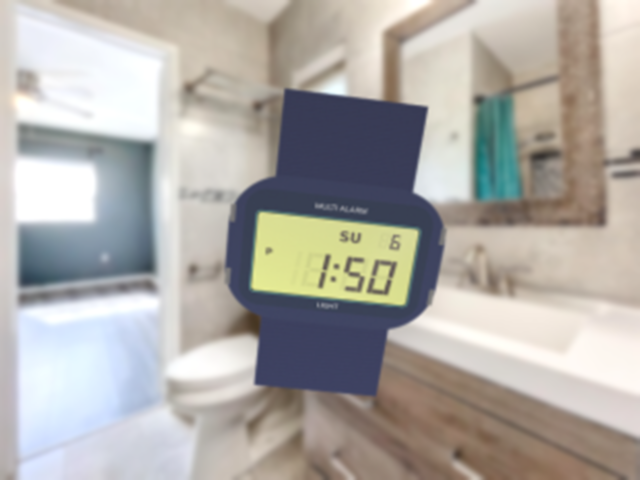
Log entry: 1:50
